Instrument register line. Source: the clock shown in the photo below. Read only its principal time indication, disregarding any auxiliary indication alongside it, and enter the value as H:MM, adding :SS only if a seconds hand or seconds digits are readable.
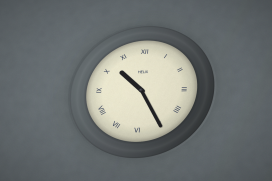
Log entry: 10:25
